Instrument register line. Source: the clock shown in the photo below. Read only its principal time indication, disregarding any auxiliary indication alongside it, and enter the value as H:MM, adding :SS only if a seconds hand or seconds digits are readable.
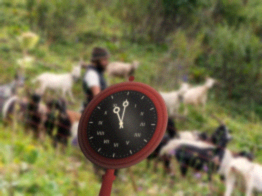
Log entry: 11:00
